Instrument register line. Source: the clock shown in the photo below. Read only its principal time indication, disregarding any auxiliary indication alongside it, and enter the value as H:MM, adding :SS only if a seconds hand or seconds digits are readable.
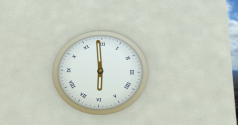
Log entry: 5:59
